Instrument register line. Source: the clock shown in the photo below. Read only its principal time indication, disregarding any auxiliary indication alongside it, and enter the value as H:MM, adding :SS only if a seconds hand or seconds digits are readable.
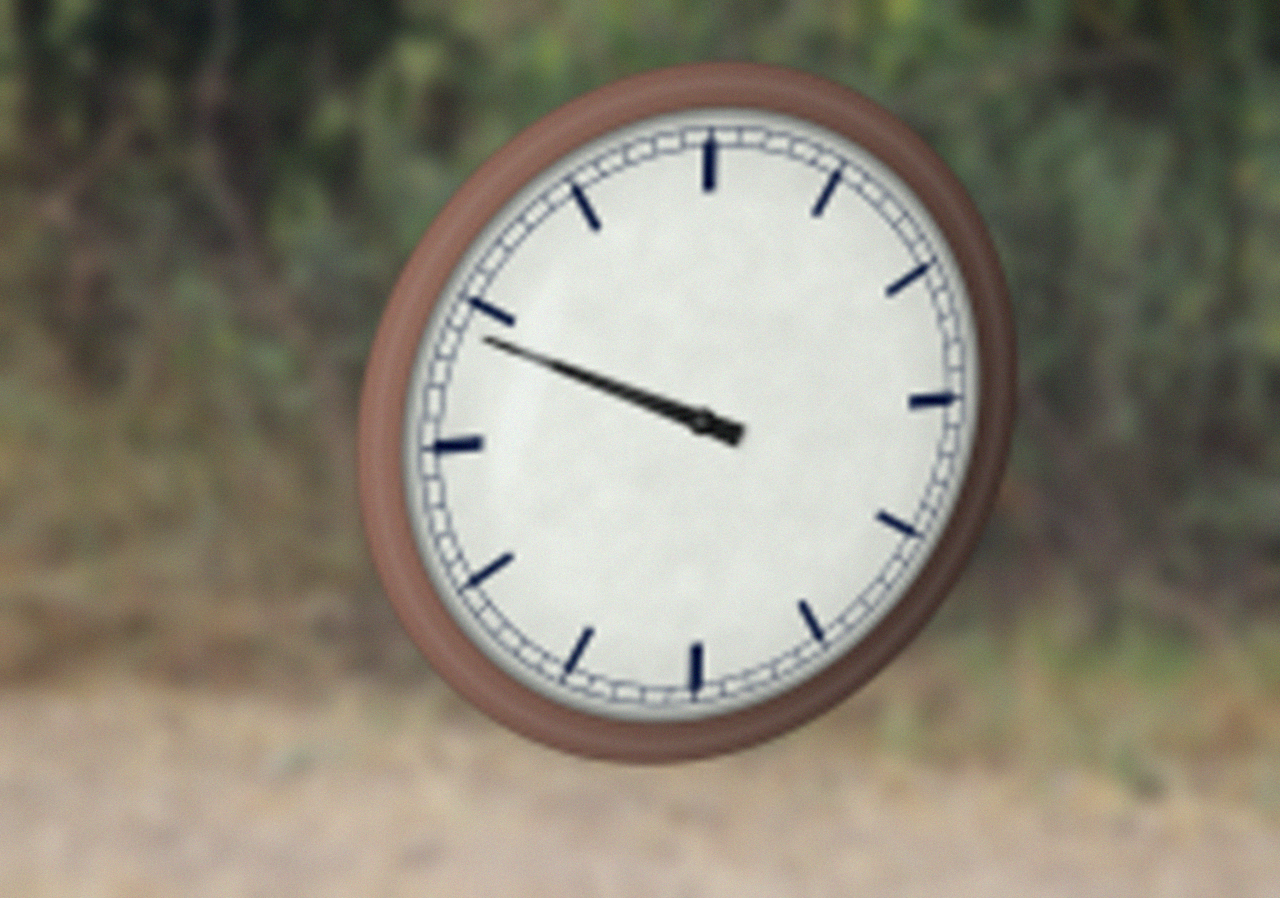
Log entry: 9:49
